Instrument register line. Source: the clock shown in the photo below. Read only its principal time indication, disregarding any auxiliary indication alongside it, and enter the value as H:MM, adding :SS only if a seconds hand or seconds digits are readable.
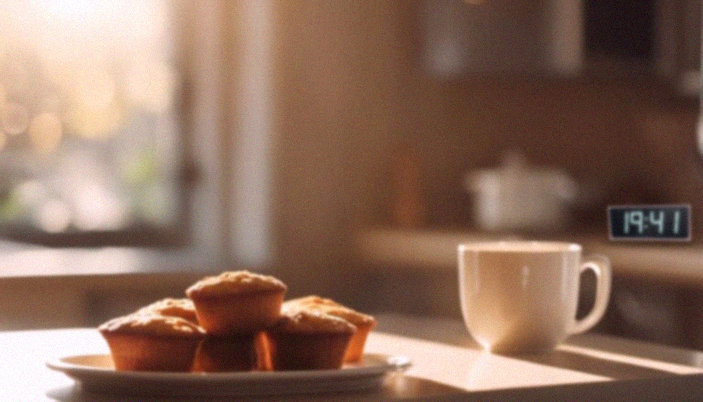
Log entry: 19:41
